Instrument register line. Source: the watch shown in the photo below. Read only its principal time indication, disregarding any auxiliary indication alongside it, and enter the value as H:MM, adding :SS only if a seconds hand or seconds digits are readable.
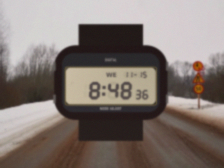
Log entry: 8:48
